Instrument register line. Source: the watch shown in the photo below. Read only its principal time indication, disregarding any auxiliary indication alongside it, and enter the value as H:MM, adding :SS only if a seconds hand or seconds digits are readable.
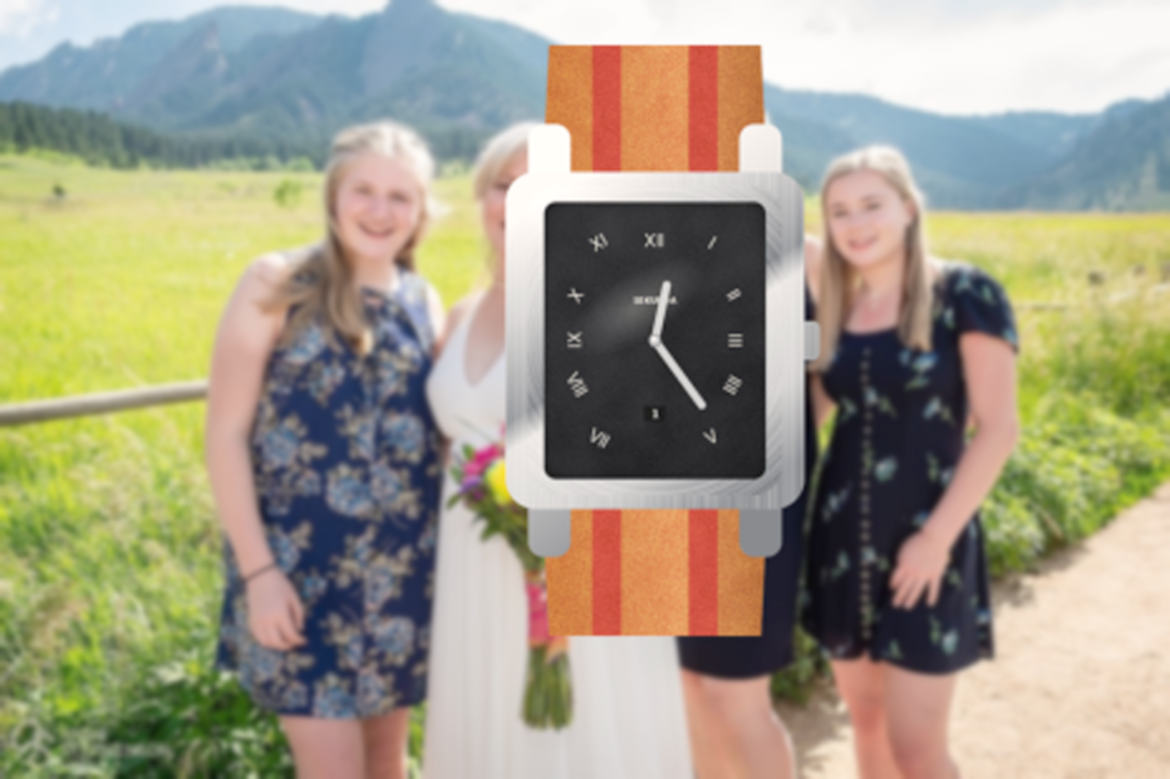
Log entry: 12:24
